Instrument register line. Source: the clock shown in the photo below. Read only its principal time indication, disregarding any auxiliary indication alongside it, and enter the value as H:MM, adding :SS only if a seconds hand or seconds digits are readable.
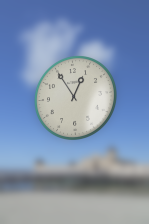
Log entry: 12:55
